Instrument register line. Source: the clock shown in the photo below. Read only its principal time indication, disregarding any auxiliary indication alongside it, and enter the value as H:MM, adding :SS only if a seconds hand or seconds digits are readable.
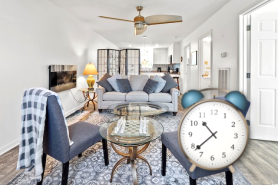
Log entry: 10:38
